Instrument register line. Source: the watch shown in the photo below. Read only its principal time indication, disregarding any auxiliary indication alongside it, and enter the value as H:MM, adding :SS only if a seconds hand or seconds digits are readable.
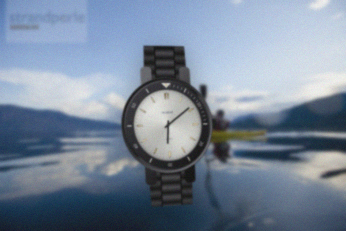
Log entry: 6:09
